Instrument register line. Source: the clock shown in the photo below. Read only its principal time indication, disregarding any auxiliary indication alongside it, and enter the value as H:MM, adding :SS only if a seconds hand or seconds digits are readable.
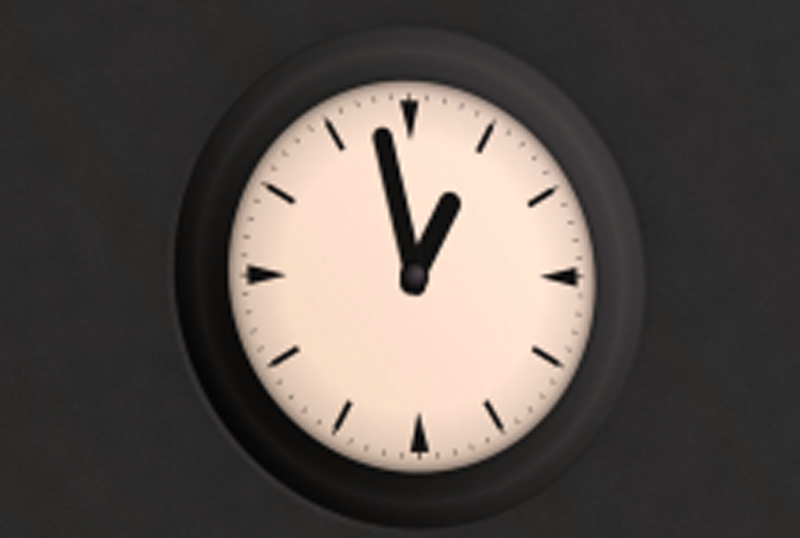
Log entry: 12:58
